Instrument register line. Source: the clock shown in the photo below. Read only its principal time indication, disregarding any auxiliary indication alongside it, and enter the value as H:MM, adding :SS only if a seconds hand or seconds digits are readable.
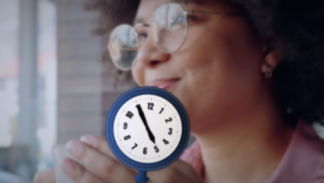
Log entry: 4:55
